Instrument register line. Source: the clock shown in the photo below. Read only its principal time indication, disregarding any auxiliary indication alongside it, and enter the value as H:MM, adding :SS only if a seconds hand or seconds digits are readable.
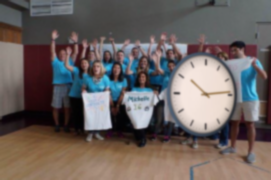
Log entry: 10:14
